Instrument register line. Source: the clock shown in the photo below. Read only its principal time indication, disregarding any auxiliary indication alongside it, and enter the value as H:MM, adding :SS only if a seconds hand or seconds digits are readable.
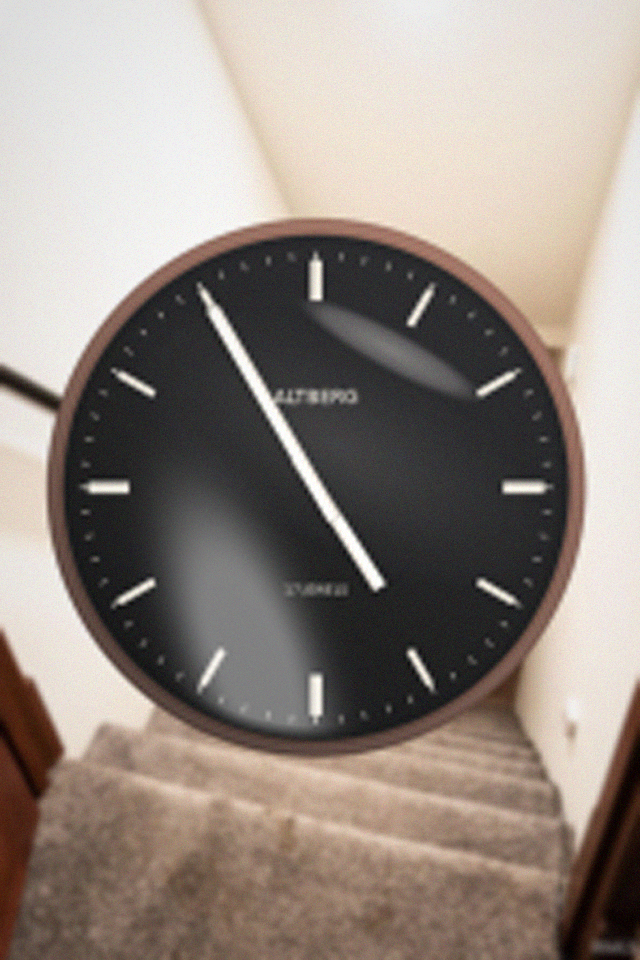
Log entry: 4:55
